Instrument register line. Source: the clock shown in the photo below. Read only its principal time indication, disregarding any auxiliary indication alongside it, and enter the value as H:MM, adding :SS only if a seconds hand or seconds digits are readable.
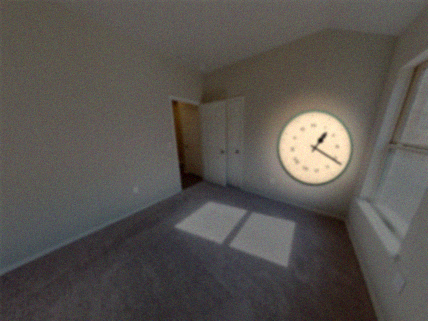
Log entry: 1:21
